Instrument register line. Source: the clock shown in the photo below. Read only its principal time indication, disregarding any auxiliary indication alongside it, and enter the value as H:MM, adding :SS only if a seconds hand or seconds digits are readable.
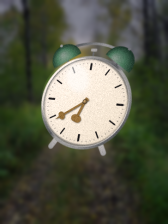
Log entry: 6:39
